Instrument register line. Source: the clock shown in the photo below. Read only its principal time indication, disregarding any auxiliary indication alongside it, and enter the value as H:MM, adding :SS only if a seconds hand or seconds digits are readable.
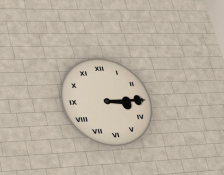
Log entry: 3:15
